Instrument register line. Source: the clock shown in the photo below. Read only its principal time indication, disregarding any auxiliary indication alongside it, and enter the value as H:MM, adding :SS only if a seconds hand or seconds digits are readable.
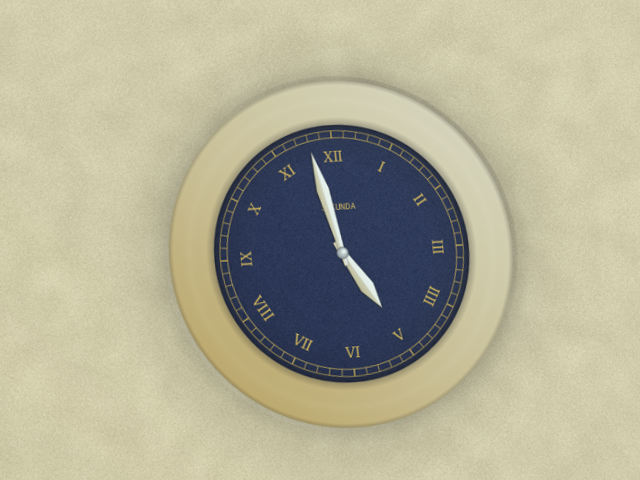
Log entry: 4:58
